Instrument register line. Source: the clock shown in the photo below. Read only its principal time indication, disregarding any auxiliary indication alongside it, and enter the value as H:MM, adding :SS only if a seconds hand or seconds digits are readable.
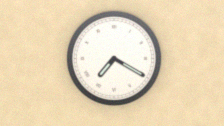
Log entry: 7:20
